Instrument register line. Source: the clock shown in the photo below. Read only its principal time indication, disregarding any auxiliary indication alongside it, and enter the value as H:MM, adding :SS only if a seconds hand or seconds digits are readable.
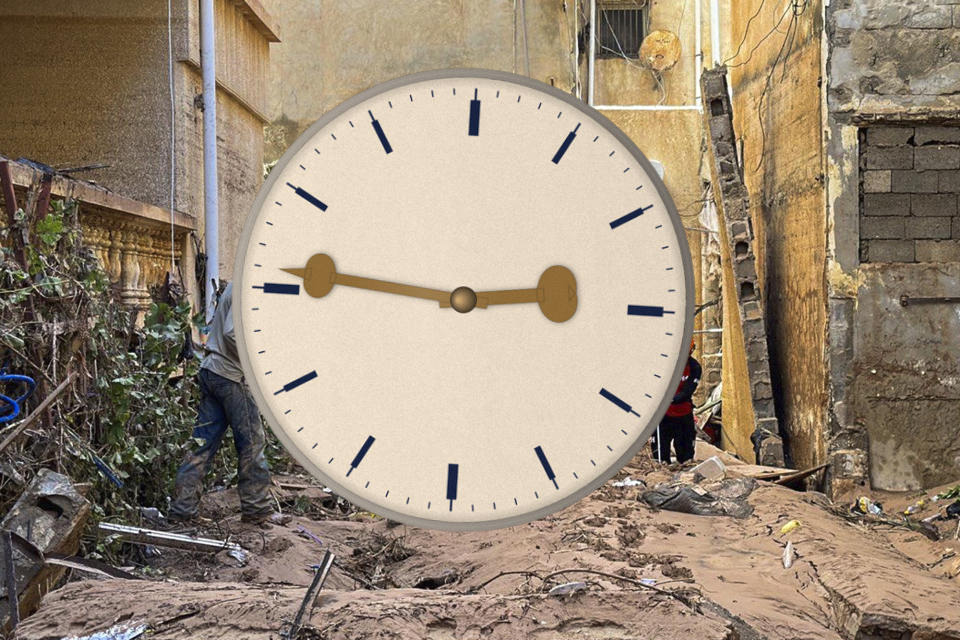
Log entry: 2:46
